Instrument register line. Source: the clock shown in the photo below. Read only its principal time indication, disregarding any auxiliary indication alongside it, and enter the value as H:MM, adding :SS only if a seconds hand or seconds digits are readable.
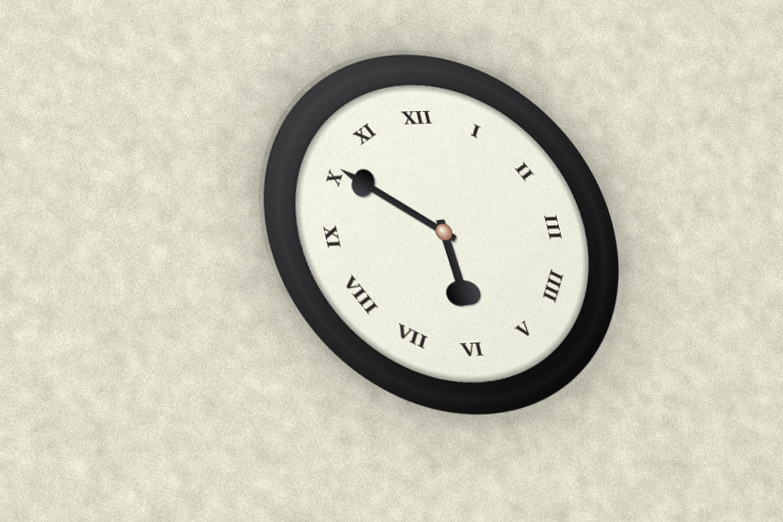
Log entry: 5:51
